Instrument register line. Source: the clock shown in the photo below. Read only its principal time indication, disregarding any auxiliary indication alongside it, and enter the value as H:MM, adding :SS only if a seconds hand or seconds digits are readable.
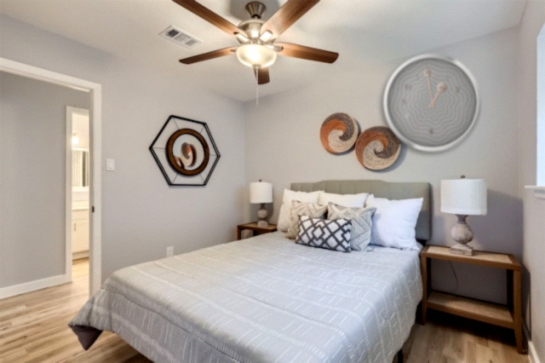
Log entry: 12:58
